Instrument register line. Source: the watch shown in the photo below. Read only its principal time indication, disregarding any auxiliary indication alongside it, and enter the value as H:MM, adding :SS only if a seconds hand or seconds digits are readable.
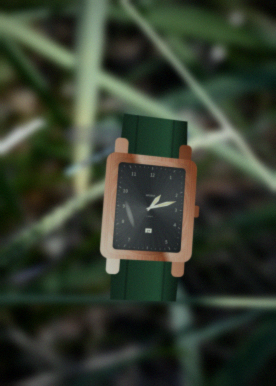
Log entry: 1:12
